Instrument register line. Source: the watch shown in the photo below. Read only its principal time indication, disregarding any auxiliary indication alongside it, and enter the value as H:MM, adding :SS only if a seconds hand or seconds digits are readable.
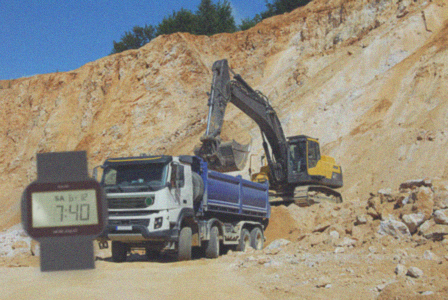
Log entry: 7:40
